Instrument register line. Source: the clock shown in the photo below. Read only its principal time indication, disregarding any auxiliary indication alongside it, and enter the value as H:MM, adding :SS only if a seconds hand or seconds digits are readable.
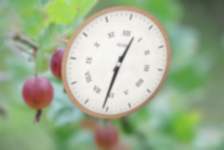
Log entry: 12:31
